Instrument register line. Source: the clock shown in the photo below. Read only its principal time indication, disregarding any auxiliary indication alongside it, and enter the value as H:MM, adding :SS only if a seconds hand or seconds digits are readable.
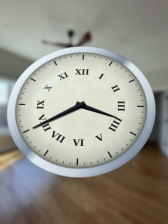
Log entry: 3:40
